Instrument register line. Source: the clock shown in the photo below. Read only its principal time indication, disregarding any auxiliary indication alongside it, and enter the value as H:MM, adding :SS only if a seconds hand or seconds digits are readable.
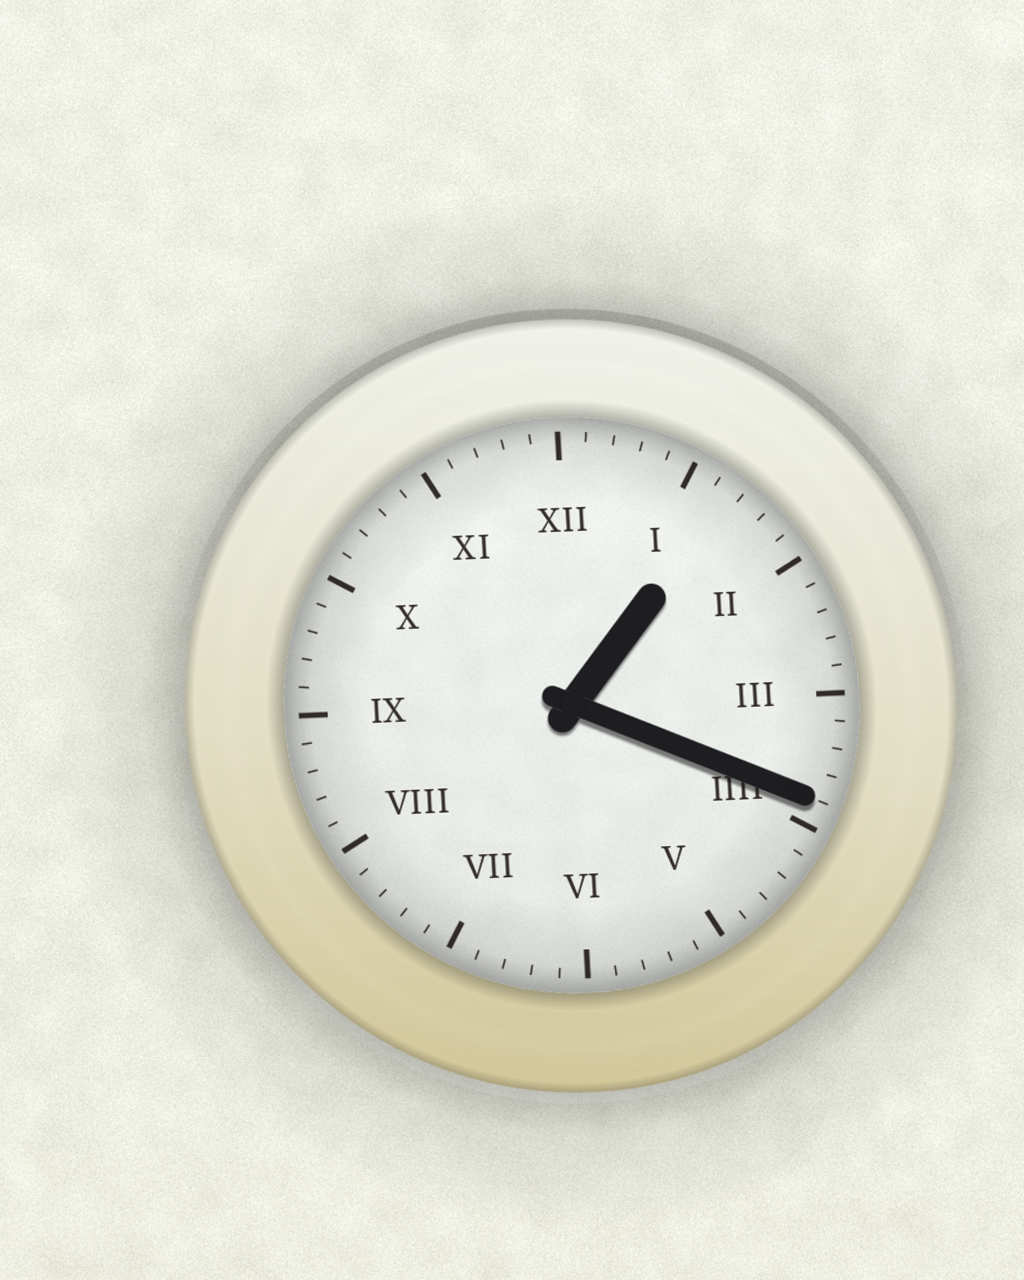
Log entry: 1:19
